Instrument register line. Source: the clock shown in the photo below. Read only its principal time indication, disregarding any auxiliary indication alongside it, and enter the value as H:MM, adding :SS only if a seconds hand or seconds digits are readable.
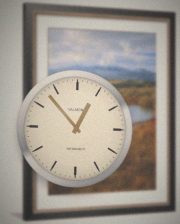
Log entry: 12:53
